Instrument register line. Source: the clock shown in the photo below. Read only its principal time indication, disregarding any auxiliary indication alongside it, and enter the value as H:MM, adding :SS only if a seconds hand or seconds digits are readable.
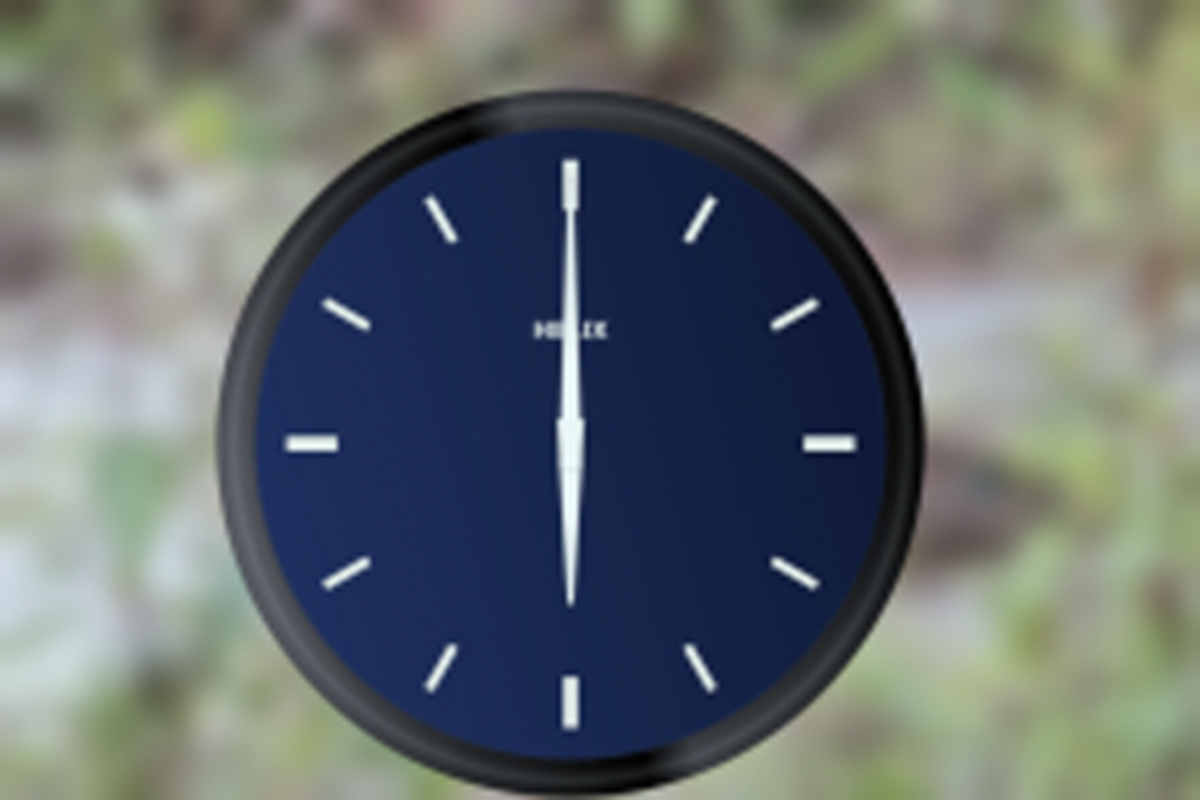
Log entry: 6:00
